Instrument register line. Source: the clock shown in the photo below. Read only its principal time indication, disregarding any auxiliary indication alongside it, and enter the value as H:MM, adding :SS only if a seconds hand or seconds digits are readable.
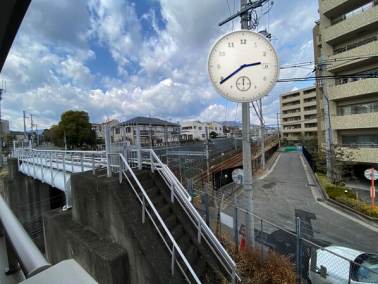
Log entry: 2:39
